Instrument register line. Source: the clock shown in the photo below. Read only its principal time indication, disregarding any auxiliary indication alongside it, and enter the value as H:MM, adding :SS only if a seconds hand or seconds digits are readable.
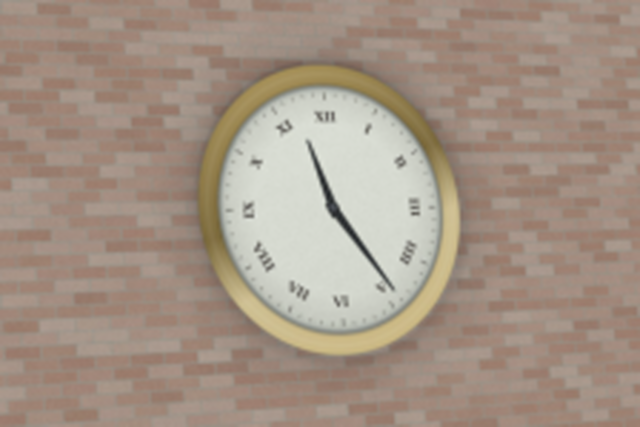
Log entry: 11:24
